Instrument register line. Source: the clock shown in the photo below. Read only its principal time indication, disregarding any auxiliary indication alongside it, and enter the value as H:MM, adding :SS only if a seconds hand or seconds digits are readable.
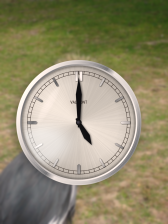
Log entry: 5:00
